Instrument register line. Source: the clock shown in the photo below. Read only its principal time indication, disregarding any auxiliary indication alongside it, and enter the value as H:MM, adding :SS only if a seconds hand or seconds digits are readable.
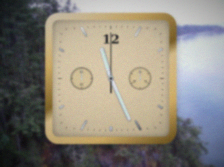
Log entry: 11:26
